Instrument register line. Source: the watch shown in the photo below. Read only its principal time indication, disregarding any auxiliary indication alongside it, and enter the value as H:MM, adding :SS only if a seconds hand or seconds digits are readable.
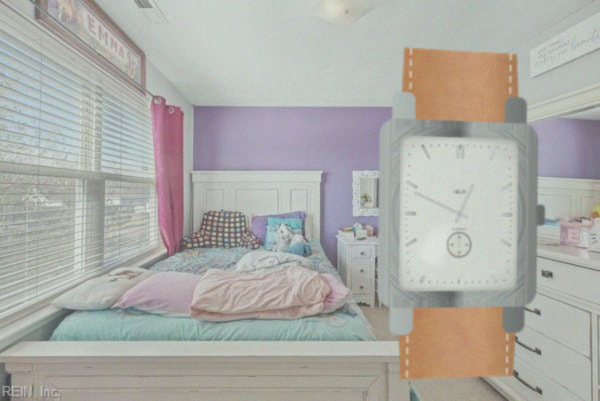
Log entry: 12:49
